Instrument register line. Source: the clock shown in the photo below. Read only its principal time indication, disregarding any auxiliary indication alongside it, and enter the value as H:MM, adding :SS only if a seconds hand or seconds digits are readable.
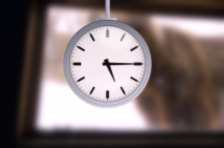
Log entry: 5:15
